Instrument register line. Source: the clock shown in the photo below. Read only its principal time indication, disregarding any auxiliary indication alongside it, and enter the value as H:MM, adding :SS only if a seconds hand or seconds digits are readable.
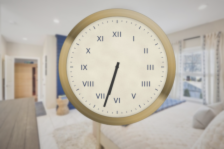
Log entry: 6:33
